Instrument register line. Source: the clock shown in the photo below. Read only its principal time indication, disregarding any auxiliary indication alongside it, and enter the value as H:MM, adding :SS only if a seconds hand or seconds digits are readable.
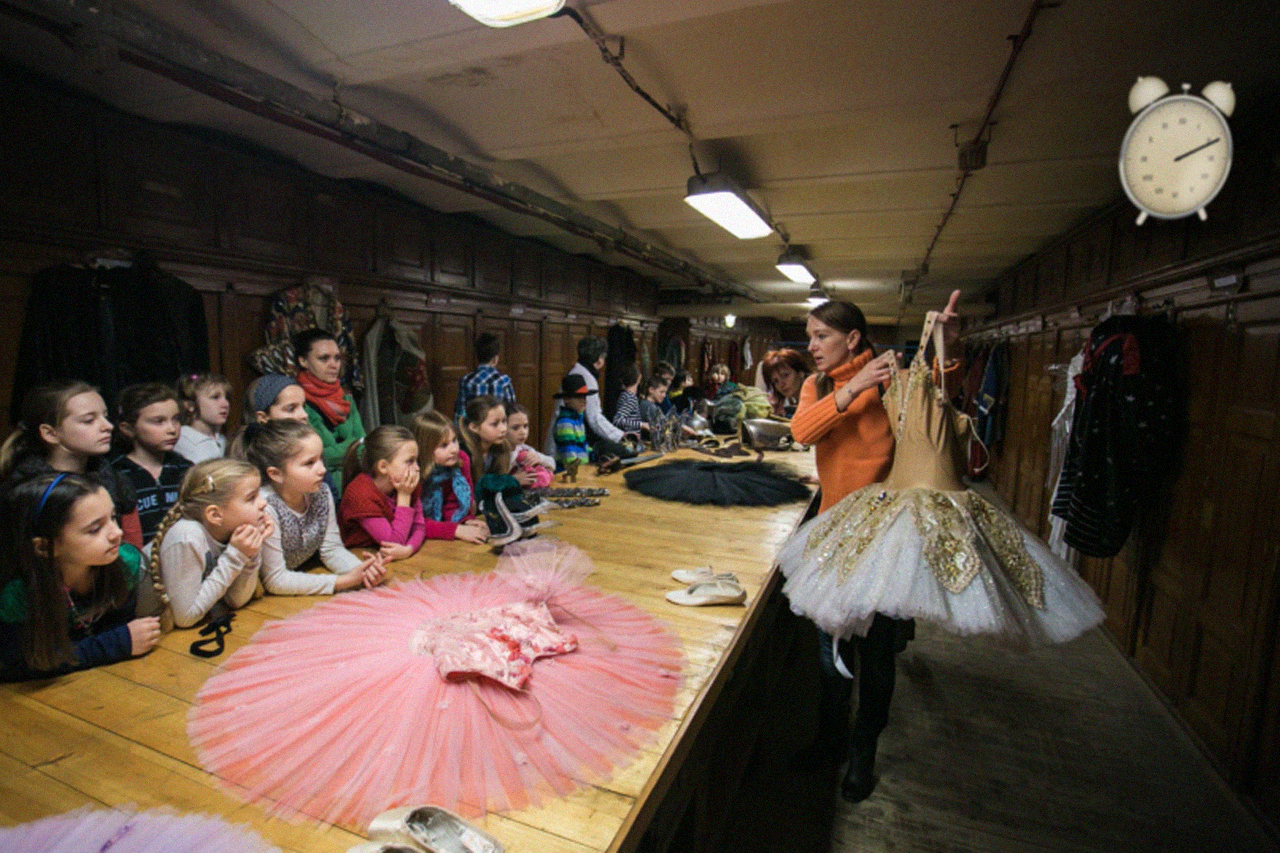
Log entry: 2:11
